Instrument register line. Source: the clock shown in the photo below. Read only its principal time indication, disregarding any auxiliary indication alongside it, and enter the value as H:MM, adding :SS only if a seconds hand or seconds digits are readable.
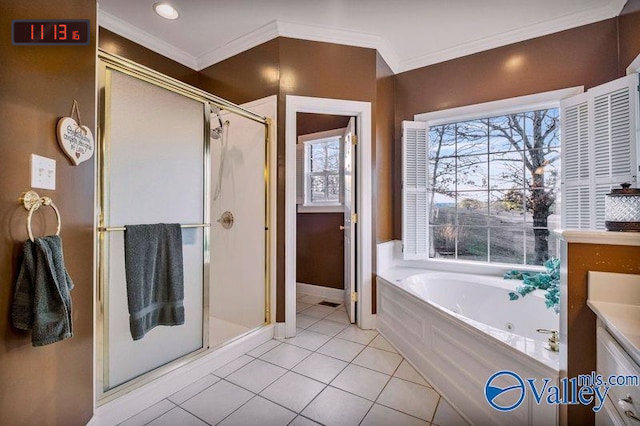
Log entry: 11:13
